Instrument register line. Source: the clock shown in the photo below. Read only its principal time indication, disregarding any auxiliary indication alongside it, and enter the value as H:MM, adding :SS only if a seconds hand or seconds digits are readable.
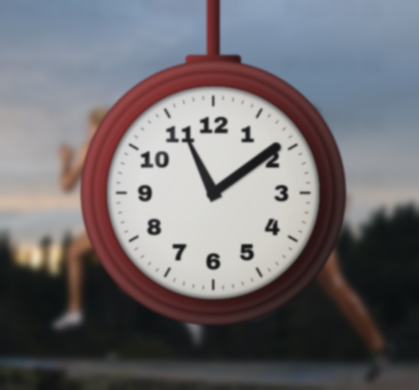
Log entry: 11:09
